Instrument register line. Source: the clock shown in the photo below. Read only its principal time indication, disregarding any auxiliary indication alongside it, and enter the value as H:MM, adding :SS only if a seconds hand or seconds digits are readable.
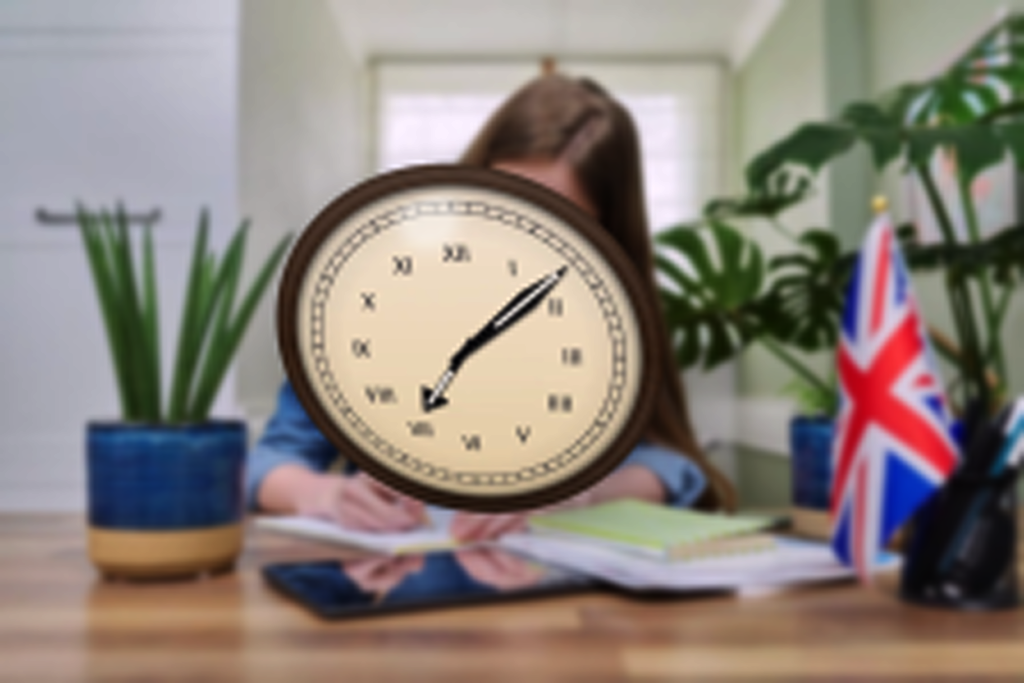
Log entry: 7:08
